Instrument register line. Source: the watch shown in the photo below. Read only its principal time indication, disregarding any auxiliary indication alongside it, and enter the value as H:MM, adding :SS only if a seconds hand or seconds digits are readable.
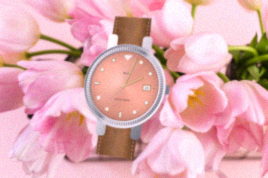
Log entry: 2:03
